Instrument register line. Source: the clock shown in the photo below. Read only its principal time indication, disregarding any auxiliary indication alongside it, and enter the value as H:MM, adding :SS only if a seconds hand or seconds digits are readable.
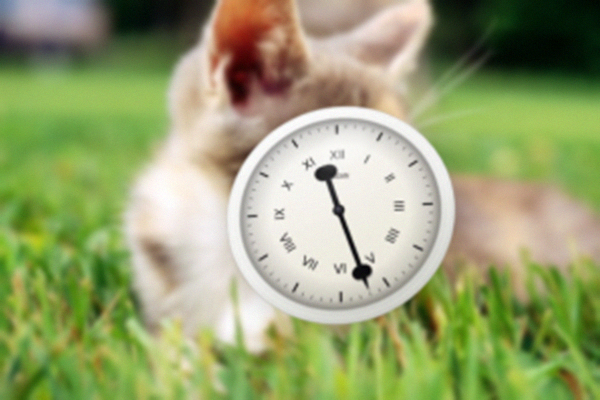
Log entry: 11:27
